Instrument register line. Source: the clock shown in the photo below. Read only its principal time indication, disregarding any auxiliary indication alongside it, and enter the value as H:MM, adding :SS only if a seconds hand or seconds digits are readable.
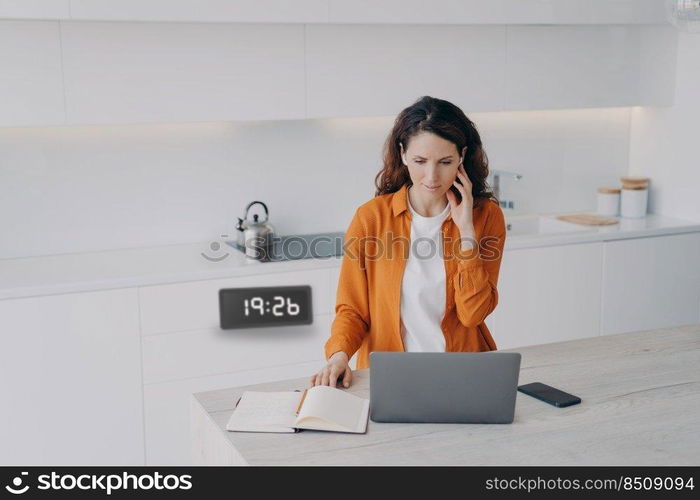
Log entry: 19:26
